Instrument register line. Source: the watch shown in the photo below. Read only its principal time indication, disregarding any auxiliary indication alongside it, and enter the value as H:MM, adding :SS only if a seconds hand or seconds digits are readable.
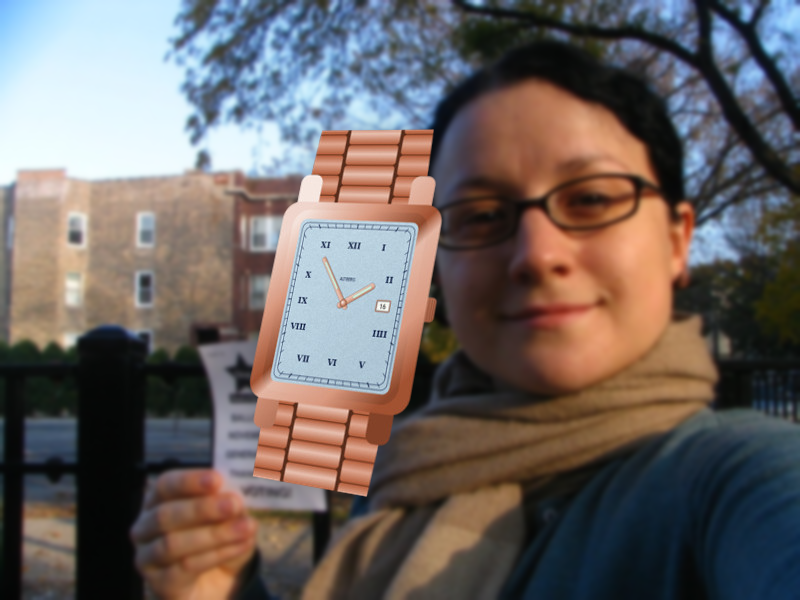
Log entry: 1:54
